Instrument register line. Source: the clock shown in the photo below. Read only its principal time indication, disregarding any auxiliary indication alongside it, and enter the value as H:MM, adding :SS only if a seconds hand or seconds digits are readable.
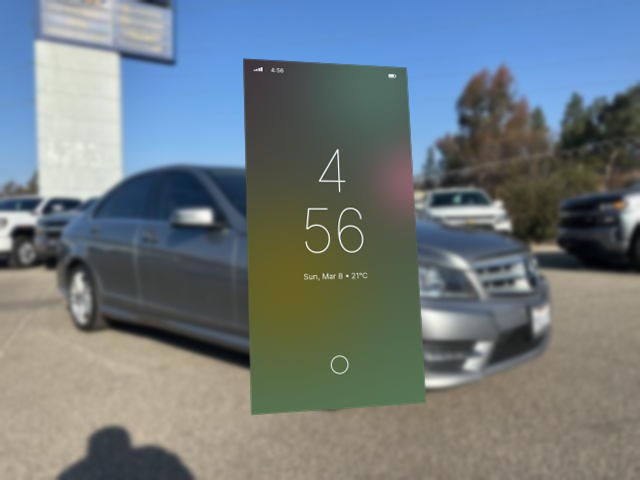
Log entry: 4:56
